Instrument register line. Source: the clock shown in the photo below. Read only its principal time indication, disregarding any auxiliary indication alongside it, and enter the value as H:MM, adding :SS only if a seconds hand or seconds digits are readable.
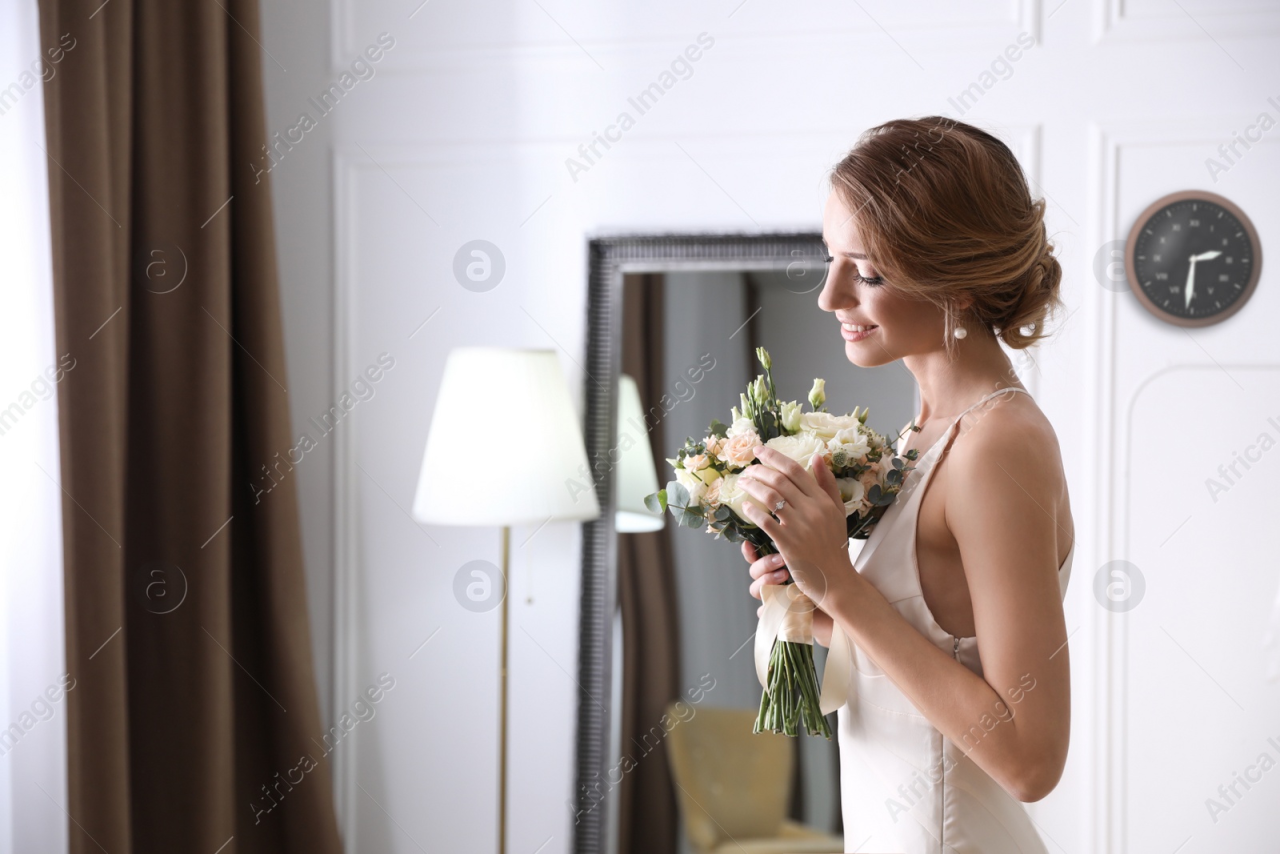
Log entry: 2:31
